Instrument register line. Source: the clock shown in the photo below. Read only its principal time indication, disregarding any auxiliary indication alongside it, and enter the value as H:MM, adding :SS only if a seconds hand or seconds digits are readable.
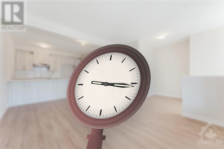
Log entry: 9:16
